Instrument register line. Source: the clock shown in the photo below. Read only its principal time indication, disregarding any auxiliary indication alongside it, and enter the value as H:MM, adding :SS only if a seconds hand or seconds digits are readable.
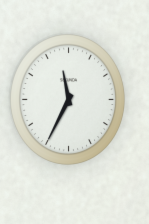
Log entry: 11:35
